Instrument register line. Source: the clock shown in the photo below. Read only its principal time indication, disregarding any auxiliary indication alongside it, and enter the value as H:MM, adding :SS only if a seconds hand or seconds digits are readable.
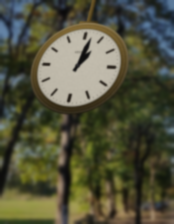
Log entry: 1:02
